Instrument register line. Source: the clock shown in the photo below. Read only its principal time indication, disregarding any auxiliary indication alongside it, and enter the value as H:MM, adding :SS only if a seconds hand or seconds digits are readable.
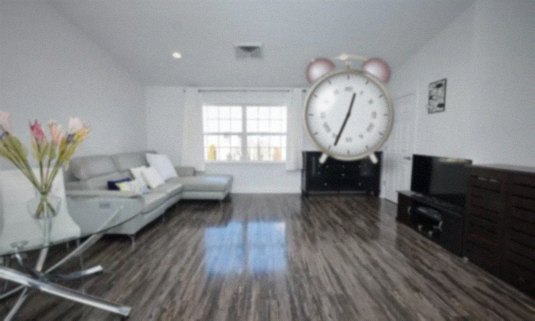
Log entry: 12:34
